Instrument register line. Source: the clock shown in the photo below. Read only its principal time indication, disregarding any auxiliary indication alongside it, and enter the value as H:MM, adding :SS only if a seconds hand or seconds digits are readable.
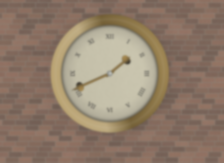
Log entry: 1:41
